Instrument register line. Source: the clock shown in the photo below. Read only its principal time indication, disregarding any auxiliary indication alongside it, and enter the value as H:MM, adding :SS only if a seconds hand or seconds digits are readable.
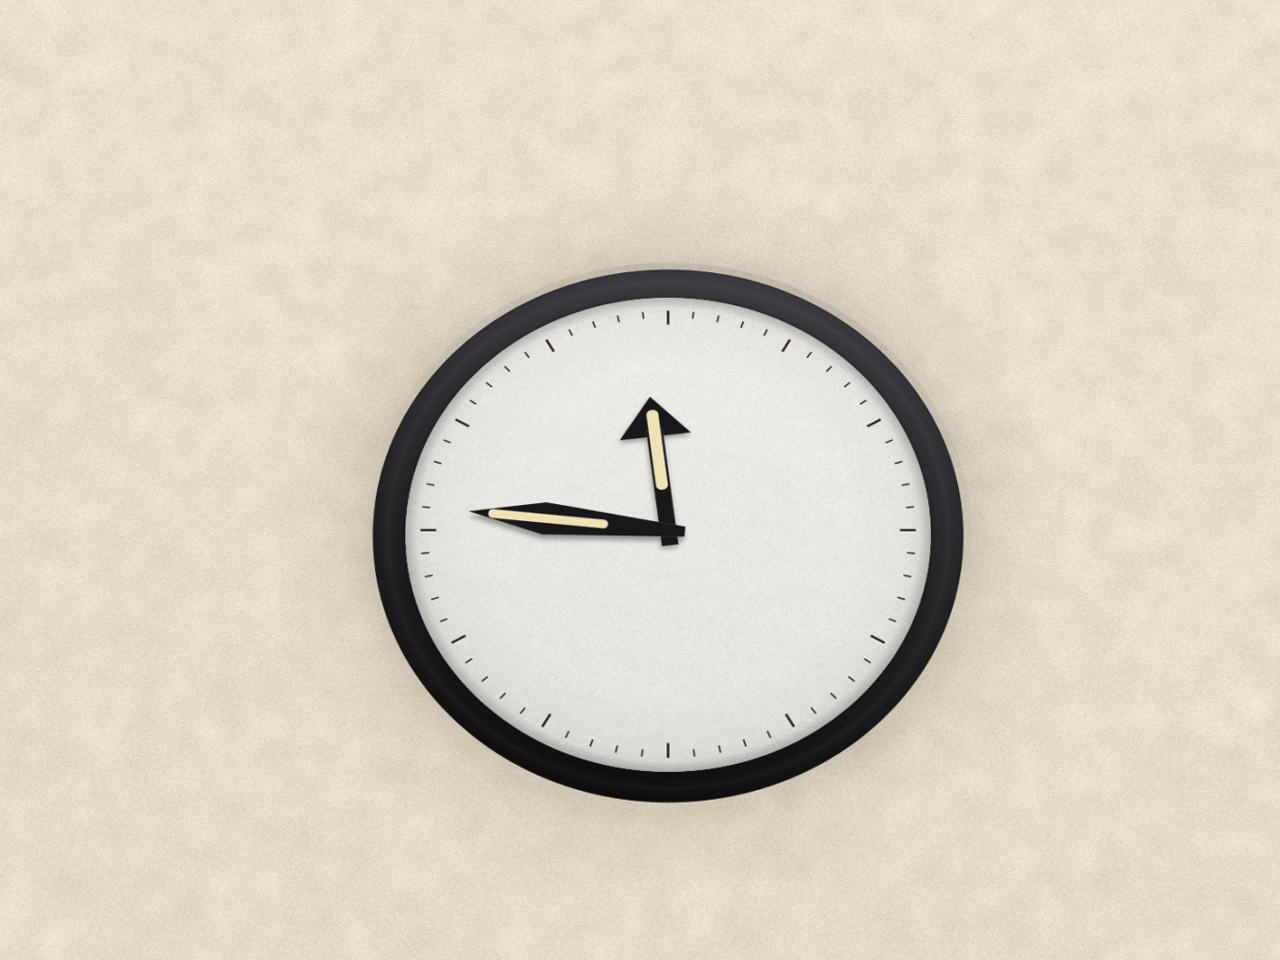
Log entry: 11:46
